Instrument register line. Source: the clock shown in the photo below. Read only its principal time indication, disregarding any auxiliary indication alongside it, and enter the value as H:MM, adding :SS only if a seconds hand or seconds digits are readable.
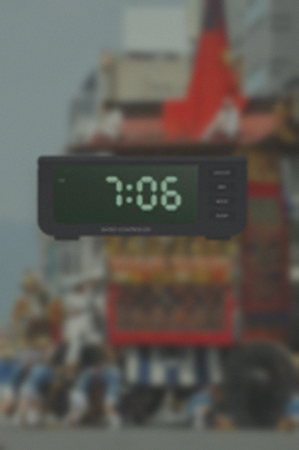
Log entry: 7:06
